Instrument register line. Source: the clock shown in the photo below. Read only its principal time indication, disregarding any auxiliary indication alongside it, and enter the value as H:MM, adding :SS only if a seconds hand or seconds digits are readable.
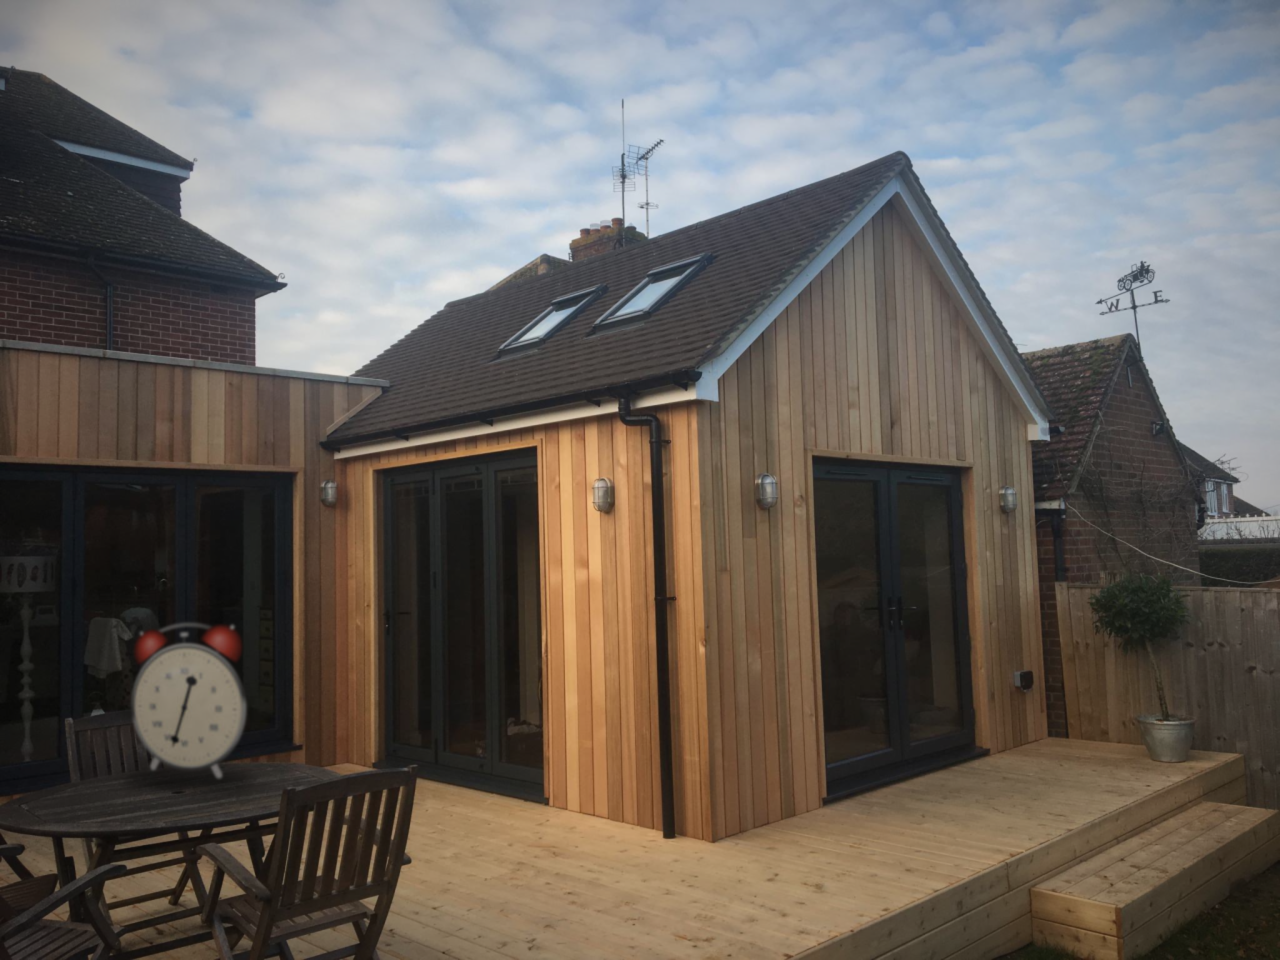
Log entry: 12:33
